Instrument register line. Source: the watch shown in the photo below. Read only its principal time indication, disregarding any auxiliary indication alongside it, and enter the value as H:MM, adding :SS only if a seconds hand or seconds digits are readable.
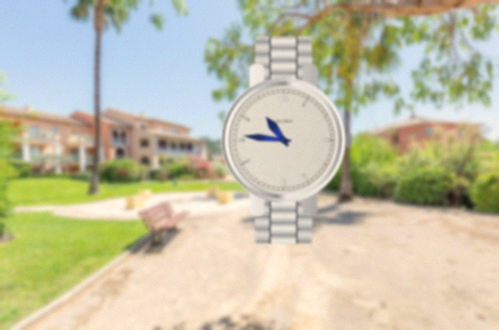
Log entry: 10:46
